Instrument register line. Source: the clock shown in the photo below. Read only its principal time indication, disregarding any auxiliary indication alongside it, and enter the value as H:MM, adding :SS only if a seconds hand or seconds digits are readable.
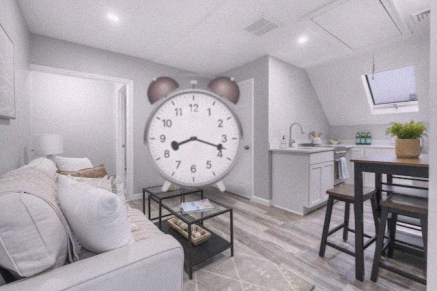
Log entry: 8:18
